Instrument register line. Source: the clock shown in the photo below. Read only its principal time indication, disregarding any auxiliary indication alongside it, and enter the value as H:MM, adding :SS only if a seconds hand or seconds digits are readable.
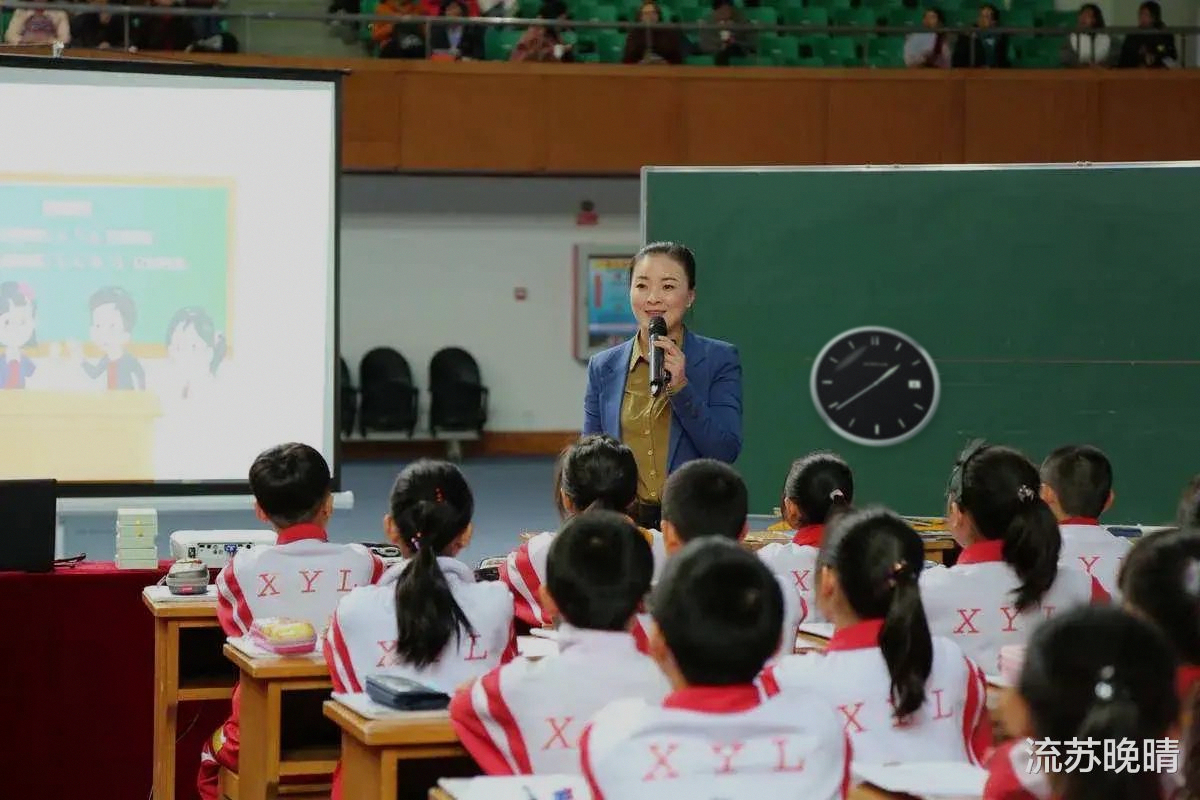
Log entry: 1:39
